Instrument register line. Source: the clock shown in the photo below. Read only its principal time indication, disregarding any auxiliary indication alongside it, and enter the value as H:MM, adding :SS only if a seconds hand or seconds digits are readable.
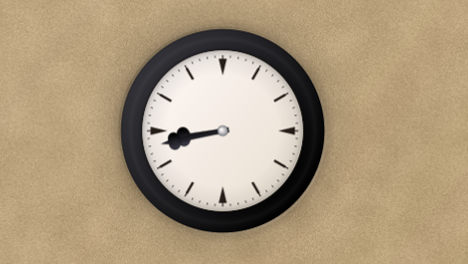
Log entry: 8:43
